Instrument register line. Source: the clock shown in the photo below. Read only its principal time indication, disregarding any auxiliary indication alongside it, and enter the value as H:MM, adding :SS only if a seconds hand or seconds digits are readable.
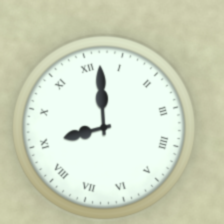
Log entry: 9:02
